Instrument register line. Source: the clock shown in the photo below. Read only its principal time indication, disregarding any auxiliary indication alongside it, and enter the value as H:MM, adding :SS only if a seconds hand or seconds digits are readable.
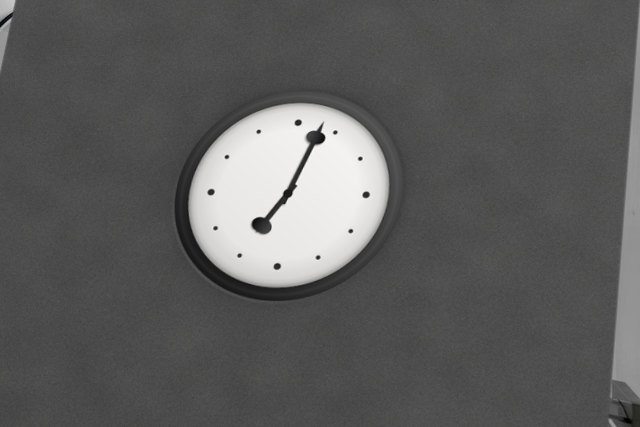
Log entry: 7:03
